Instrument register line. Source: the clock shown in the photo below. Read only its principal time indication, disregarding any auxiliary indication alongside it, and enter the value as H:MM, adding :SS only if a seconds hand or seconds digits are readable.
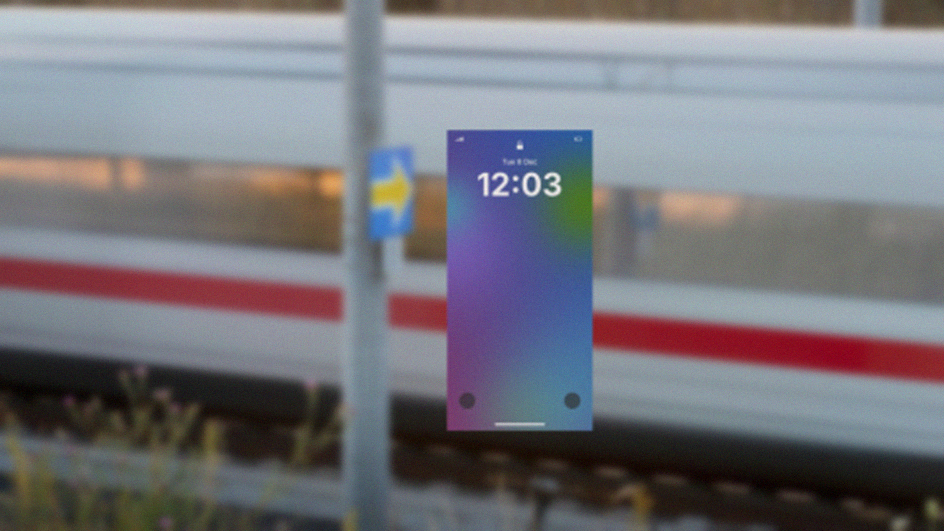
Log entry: 12:03
